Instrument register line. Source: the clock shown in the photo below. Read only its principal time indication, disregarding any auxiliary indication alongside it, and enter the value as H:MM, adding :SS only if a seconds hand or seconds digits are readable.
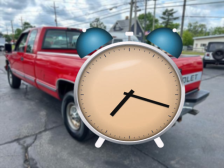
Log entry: 7:18
